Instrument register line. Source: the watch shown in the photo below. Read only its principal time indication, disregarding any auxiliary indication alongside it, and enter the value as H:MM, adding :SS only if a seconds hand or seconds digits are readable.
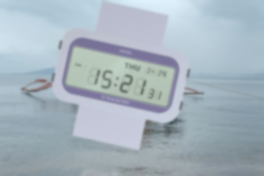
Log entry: 15:21
